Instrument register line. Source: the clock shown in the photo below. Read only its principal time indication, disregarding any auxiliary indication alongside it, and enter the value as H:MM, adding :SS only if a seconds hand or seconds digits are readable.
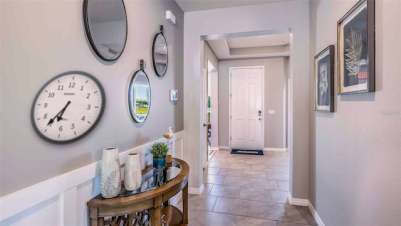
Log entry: 6:36
